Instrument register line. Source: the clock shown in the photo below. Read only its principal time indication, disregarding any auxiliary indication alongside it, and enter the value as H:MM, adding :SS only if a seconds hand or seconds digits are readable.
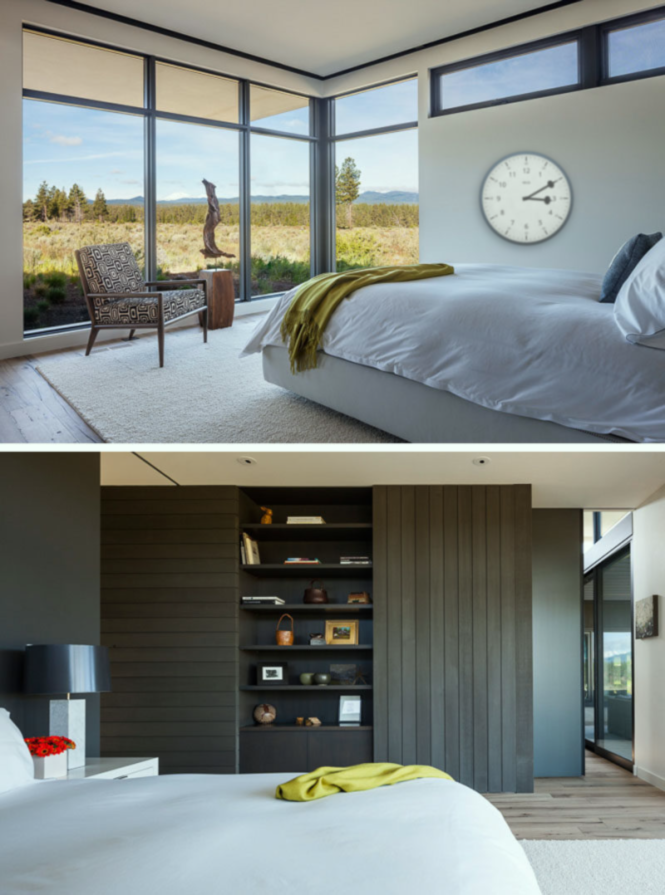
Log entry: 3:10
